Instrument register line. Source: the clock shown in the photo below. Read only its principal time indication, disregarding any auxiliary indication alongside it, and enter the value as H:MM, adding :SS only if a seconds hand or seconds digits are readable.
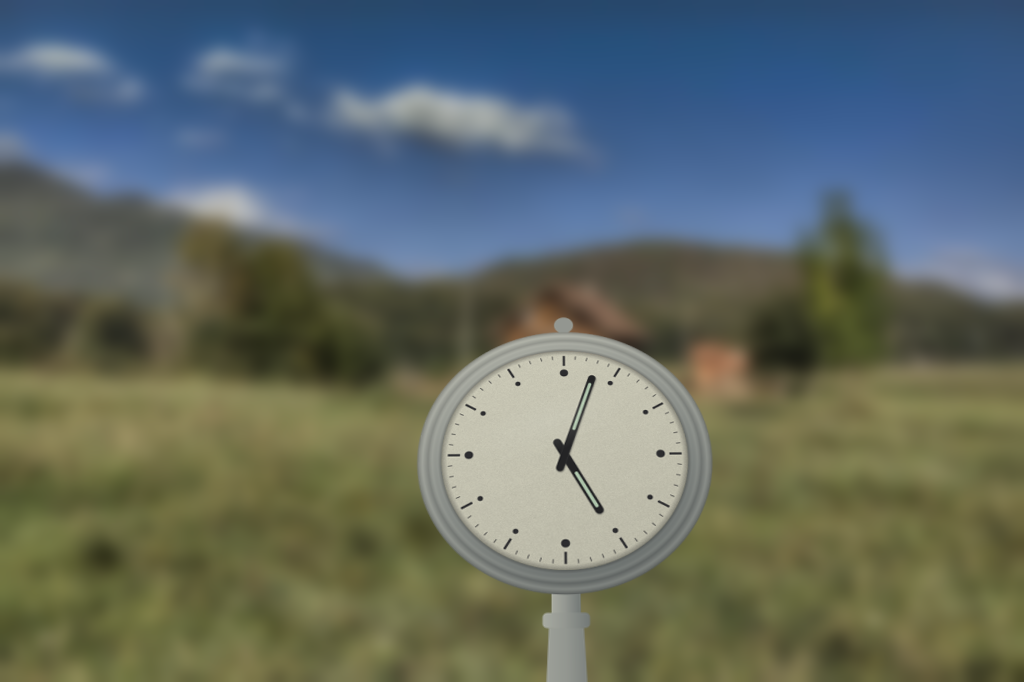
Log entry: 5:03
